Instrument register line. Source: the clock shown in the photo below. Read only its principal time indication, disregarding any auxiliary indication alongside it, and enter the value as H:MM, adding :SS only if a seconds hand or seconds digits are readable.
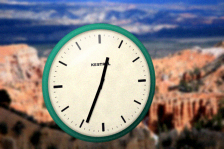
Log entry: 12:34
